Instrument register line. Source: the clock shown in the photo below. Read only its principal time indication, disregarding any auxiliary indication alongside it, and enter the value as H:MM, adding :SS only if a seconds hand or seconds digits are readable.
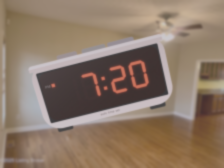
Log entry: 7:20
